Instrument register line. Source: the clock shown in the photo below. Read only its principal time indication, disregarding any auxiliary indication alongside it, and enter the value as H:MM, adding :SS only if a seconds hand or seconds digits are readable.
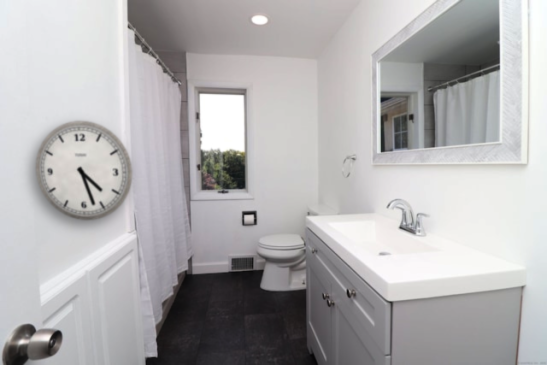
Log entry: 4:27
